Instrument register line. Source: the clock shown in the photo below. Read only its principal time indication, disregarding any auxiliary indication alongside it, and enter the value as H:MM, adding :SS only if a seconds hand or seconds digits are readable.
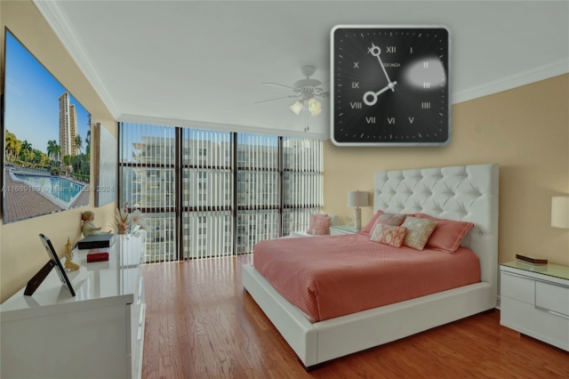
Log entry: 7:56
